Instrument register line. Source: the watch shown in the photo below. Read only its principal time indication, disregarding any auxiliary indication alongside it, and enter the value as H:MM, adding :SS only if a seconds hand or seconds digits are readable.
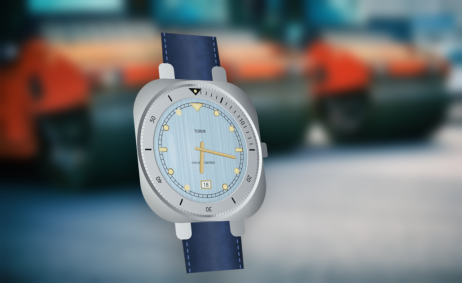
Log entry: 6:17
